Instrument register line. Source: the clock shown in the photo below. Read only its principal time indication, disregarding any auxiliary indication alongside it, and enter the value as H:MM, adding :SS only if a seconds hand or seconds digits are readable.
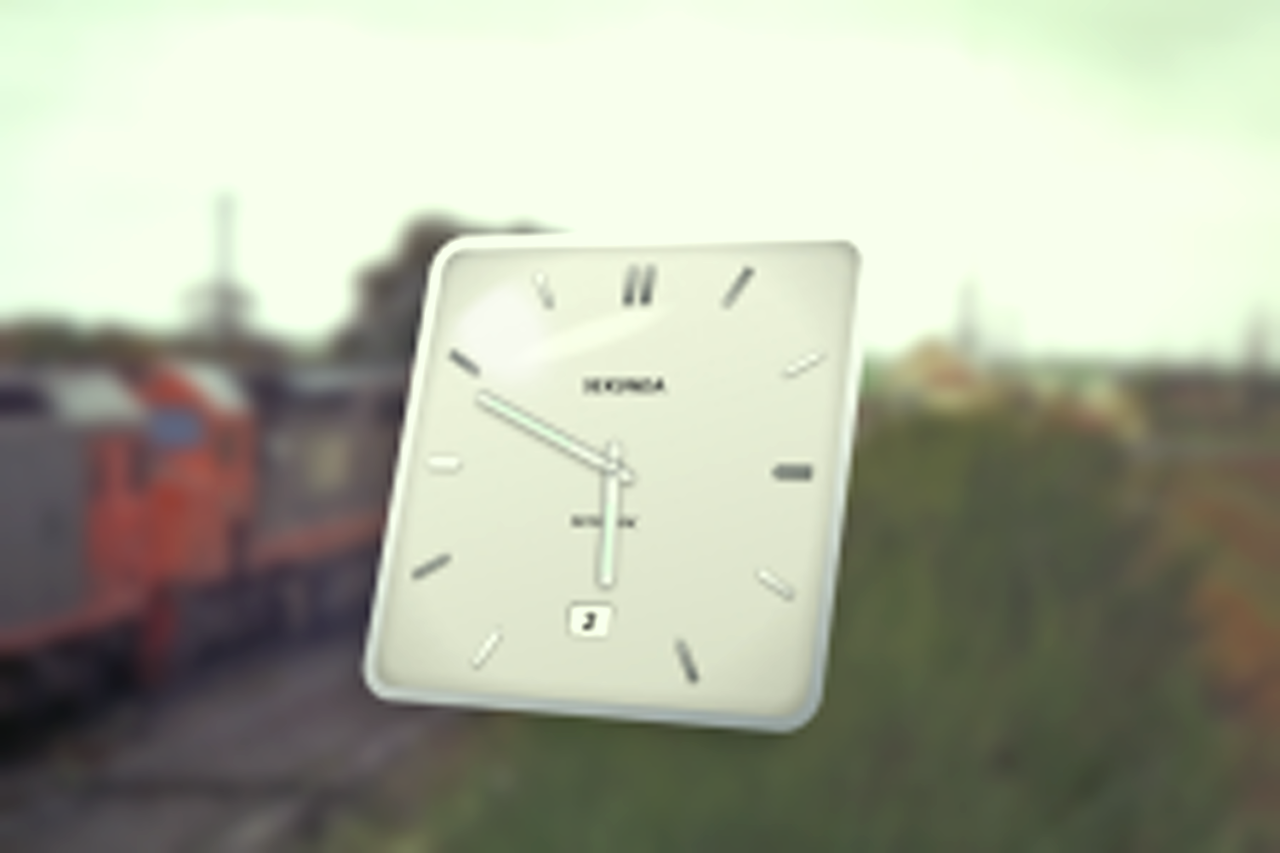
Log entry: 5:49
